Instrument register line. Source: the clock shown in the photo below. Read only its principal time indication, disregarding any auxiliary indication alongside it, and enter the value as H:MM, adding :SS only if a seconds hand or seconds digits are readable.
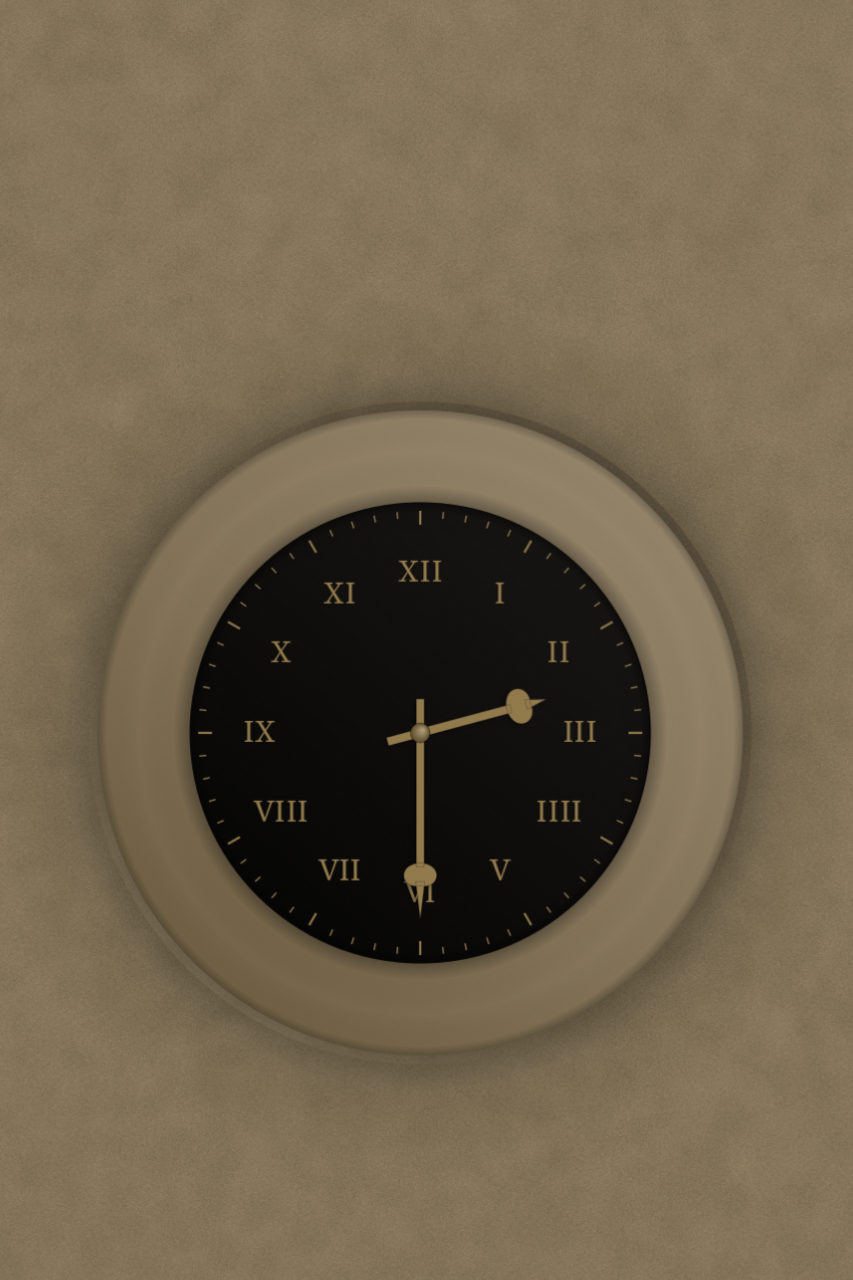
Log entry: 2:30
